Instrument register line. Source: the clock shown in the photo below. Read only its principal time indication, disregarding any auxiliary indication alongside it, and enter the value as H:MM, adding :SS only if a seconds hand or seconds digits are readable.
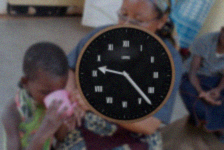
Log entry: 9:23
